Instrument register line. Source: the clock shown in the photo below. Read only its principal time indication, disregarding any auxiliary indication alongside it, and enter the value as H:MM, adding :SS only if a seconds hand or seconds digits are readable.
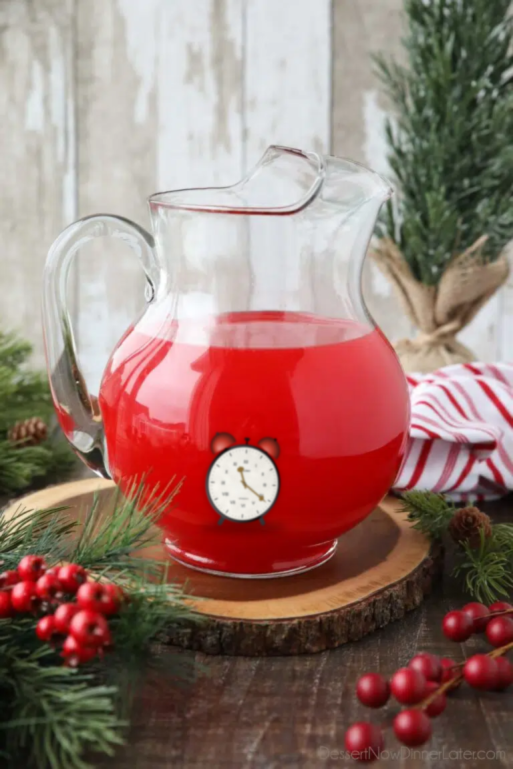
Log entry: 11:21
